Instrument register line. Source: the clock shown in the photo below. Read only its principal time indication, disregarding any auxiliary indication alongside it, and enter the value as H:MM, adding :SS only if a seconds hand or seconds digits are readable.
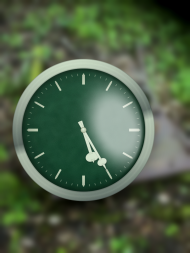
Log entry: 5:25
